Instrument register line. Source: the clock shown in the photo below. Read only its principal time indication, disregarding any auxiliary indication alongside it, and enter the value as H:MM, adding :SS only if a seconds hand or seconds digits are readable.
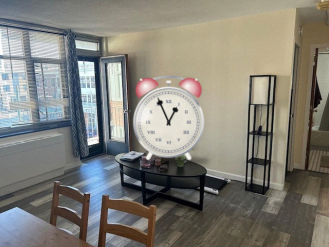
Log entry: 12:56
